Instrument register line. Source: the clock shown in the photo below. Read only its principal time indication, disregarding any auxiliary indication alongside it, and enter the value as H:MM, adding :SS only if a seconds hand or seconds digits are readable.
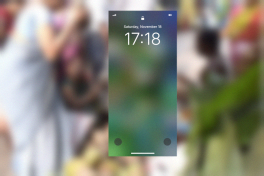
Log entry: 17:18
